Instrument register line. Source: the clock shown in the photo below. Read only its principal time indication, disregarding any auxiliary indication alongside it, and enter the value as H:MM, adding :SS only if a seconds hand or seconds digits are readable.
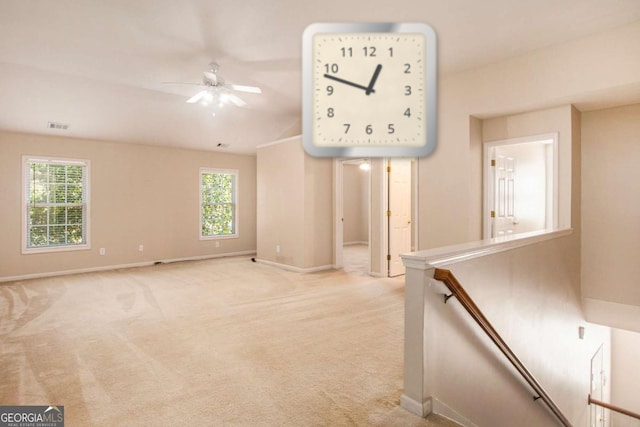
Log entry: 12:48
